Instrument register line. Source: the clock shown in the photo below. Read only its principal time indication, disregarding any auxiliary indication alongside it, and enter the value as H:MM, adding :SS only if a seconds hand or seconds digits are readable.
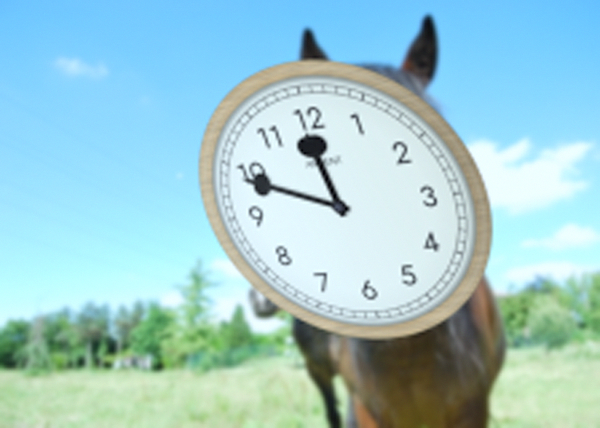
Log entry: 11:49
